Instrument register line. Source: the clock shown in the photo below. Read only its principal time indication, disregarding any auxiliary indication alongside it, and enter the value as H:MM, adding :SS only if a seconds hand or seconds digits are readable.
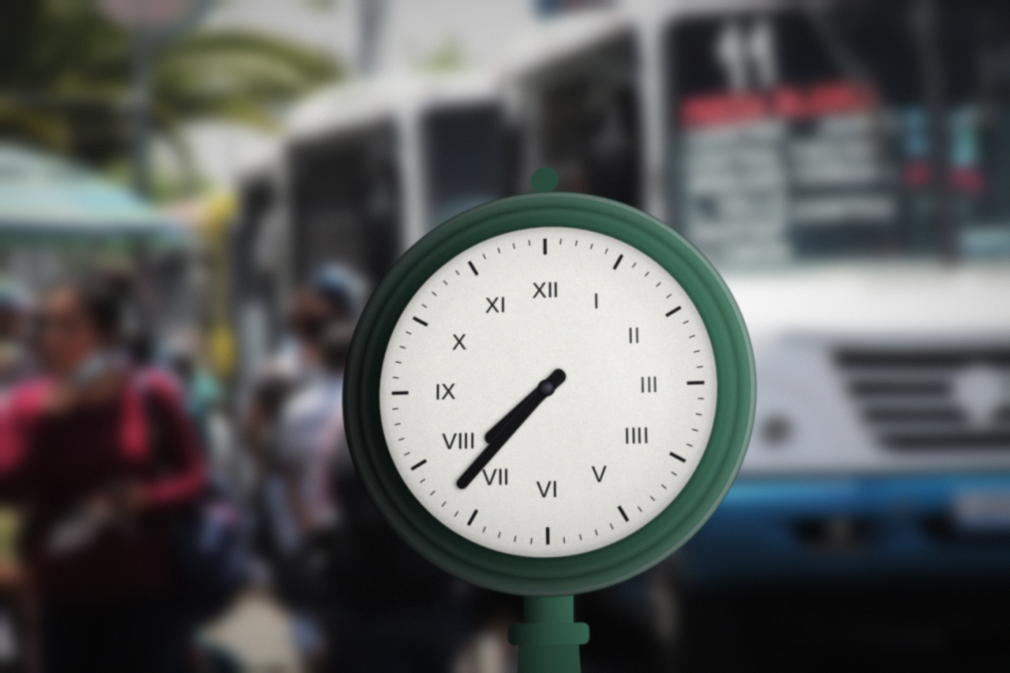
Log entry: 7:37
